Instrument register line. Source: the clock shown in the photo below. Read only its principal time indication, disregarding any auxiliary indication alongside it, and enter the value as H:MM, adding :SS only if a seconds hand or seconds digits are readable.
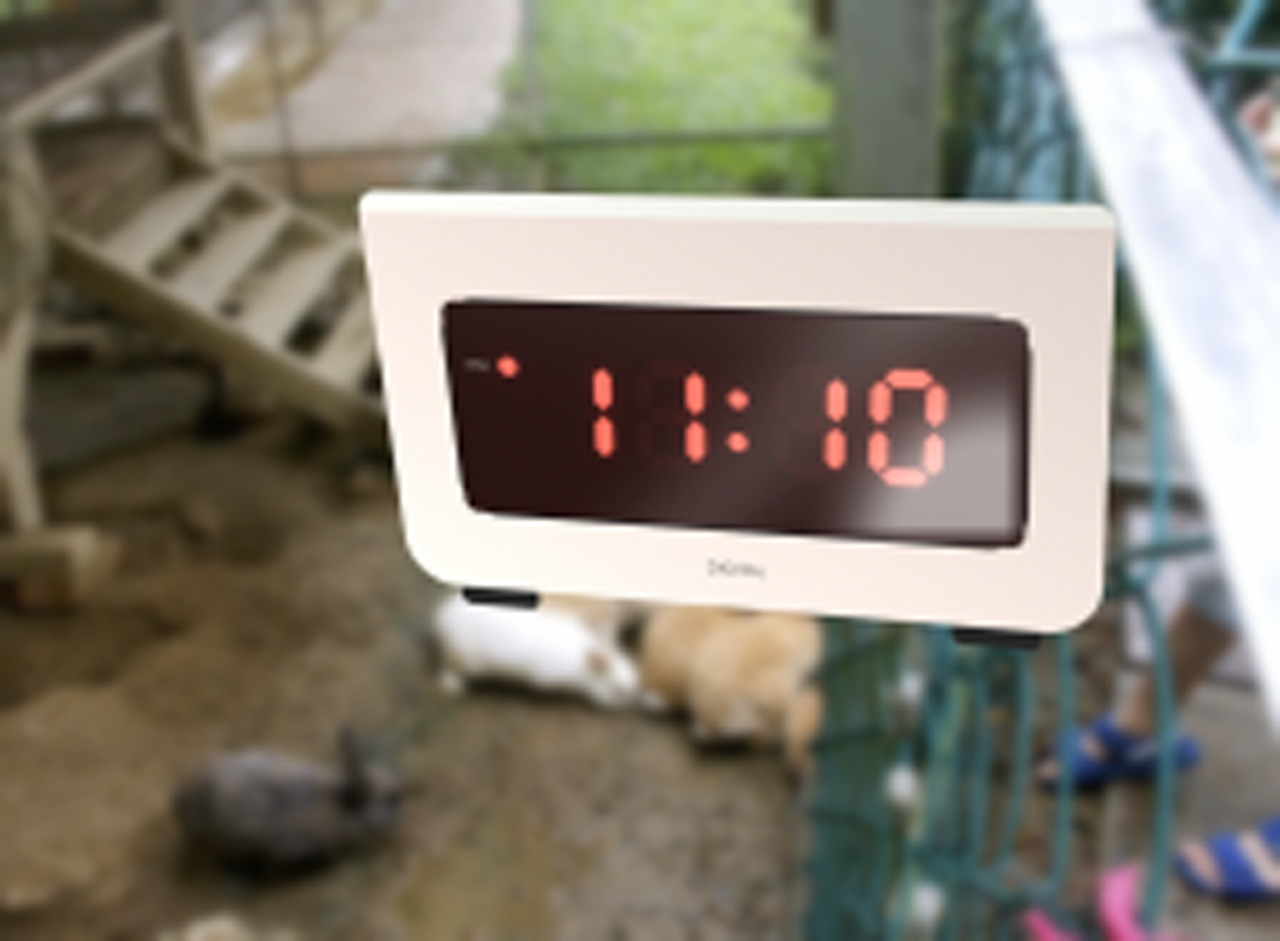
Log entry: 11:10
